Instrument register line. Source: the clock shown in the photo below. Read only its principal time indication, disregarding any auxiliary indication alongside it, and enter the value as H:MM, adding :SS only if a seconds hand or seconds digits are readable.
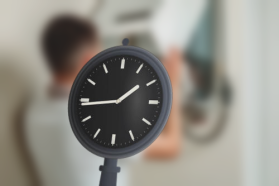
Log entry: 1:44
